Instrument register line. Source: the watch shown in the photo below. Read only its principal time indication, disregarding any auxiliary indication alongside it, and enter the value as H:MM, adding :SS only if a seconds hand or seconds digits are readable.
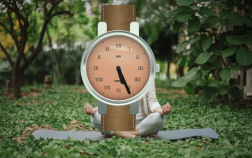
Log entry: 5:26
